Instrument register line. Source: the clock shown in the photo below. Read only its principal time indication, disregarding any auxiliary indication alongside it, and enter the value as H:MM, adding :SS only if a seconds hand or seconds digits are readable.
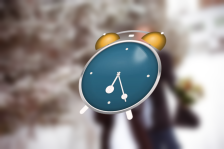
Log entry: 6:25
